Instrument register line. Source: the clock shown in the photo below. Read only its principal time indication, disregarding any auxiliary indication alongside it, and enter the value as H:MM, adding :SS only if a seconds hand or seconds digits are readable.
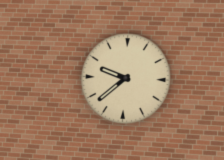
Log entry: 9:38
